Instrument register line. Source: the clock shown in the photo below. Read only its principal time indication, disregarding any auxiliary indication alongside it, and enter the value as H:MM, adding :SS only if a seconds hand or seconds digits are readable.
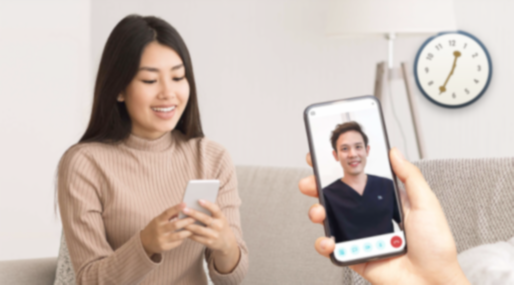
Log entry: 12:35
